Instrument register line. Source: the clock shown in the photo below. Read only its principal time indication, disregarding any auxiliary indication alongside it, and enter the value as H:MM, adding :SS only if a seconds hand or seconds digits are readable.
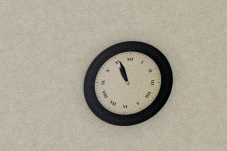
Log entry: 10:56
